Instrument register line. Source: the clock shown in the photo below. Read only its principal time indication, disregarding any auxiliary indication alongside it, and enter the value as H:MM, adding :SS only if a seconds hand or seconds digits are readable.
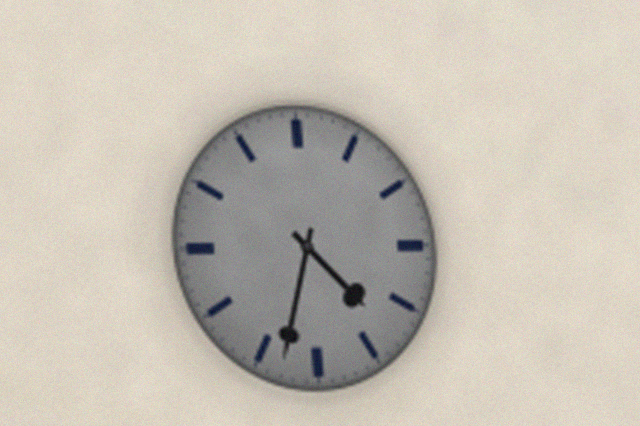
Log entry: 4:33
